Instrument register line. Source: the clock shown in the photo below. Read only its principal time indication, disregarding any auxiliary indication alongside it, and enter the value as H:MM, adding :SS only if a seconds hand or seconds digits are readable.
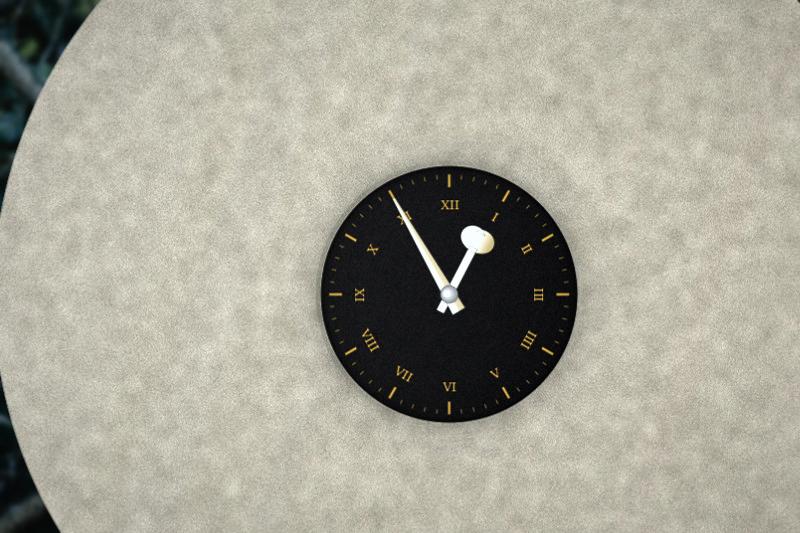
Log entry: 12:55
